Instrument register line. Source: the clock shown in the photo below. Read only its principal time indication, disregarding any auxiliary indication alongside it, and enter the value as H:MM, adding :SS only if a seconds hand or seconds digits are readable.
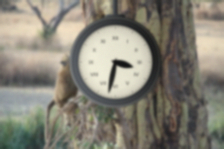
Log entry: 3:32
